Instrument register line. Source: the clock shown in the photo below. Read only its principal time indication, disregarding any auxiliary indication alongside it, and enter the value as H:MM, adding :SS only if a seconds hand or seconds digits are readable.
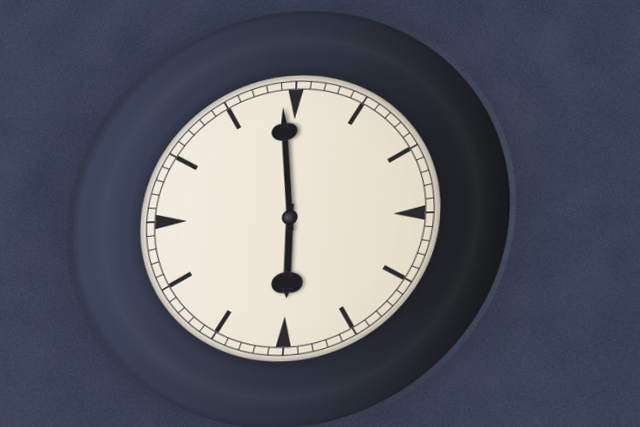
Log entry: 5:59
